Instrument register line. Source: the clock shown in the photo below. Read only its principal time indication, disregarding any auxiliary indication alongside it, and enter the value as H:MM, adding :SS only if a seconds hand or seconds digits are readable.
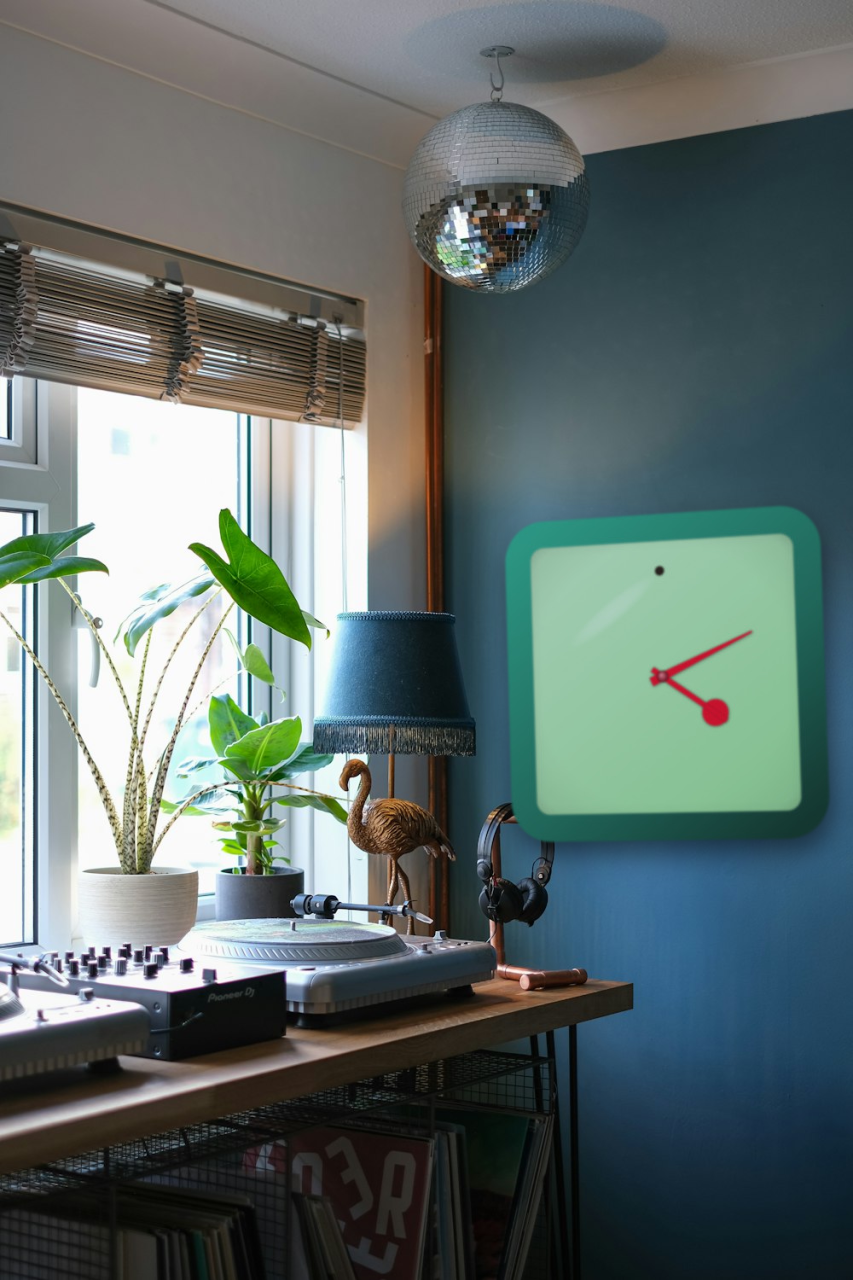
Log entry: 4:11
